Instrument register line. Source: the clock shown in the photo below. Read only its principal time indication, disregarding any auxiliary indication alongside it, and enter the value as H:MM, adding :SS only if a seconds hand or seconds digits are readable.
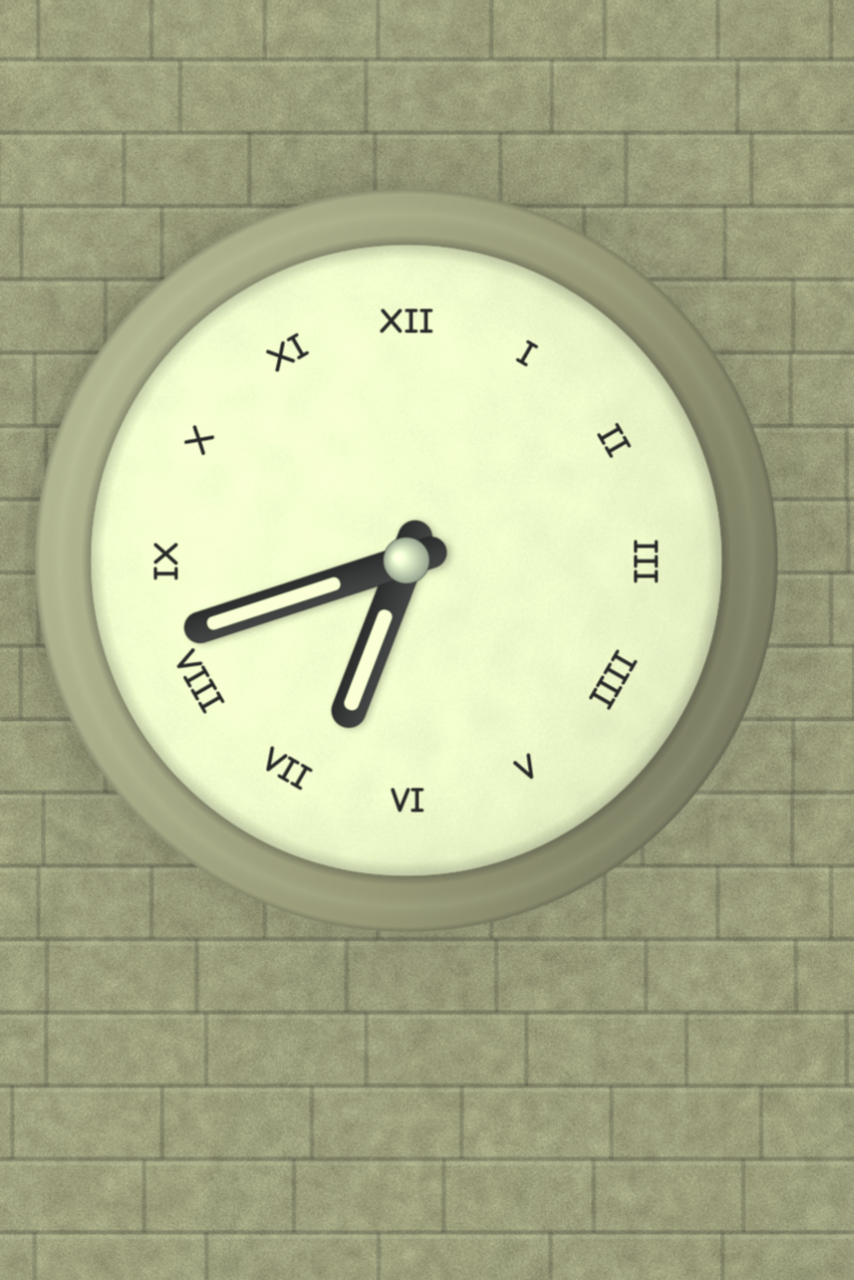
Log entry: 6:42
